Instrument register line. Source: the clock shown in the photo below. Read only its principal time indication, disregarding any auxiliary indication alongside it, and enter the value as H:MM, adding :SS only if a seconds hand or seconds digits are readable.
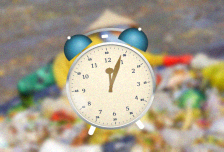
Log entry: 12:04
